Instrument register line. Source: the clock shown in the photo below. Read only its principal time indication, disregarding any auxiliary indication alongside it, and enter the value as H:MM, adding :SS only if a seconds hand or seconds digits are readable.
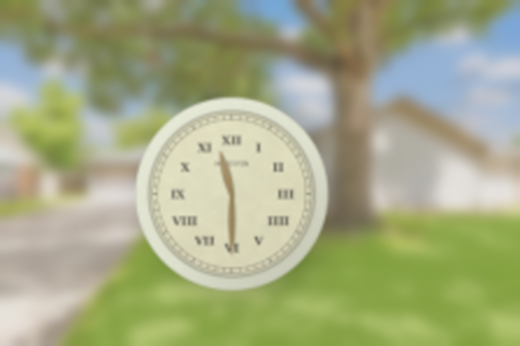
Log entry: 11:30
